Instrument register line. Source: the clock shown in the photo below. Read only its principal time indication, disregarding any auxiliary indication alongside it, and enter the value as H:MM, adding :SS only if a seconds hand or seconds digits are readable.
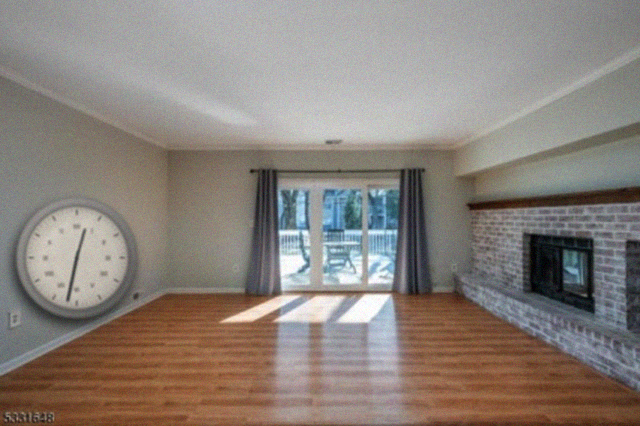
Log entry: 12:32
